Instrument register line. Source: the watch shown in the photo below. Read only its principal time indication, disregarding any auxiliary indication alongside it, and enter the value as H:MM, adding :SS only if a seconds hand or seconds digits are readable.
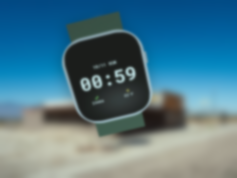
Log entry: 0:59
